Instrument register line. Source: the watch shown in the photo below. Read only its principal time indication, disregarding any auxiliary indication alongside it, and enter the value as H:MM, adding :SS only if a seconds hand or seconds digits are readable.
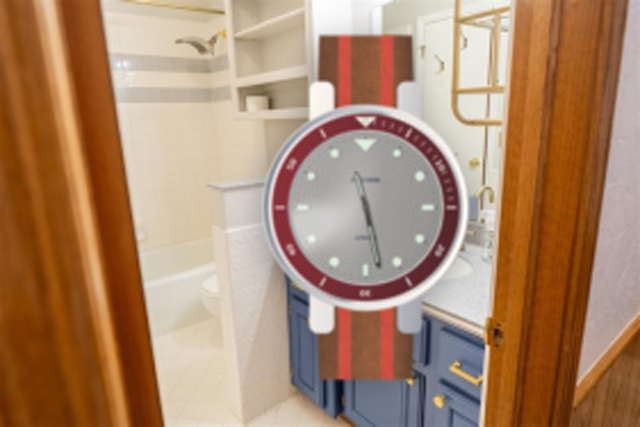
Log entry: 11:28
